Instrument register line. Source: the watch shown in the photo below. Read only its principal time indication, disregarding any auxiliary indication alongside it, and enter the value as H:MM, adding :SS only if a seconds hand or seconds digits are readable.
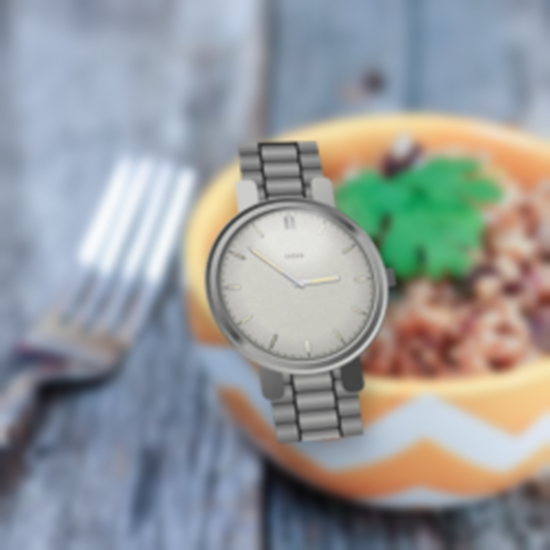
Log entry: 2:52
